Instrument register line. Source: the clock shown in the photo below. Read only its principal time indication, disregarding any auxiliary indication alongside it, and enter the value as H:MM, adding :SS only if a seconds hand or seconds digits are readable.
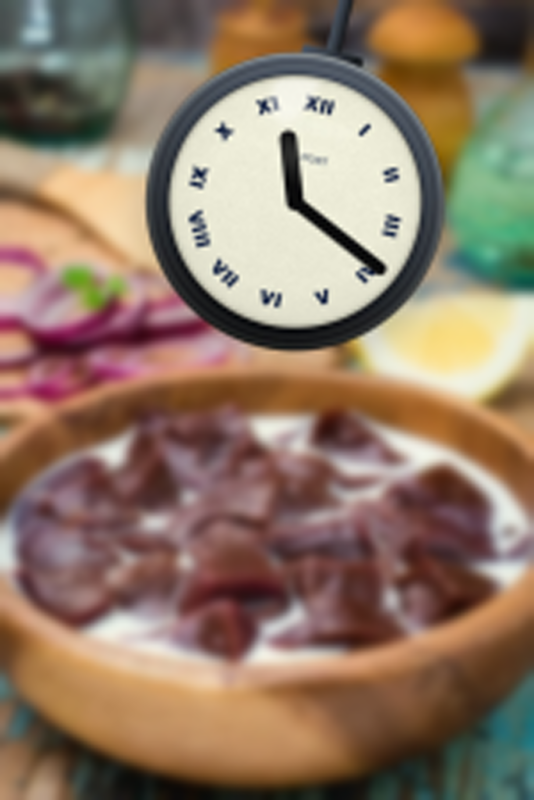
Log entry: 11:19
